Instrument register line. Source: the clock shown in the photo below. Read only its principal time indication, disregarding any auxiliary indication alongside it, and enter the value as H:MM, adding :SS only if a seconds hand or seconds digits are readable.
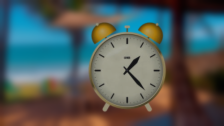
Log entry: 1:23
